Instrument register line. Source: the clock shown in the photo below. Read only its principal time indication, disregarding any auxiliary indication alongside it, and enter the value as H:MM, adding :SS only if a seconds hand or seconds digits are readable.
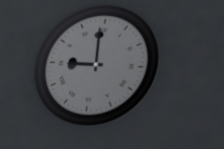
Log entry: 8:59
